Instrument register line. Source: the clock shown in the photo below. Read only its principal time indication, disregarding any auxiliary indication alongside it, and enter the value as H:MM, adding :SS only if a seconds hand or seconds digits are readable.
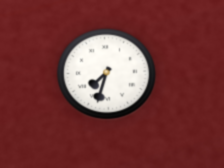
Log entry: 7:33
